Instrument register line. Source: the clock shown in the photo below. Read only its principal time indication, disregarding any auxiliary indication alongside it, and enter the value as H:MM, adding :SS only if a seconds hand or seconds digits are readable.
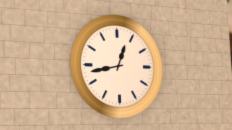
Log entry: 12:43
